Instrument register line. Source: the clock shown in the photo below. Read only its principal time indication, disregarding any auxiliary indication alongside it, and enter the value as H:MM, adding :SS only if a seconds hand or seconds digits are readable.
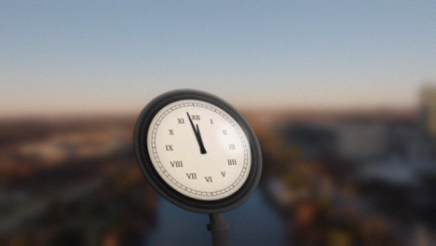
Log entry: 11:58
